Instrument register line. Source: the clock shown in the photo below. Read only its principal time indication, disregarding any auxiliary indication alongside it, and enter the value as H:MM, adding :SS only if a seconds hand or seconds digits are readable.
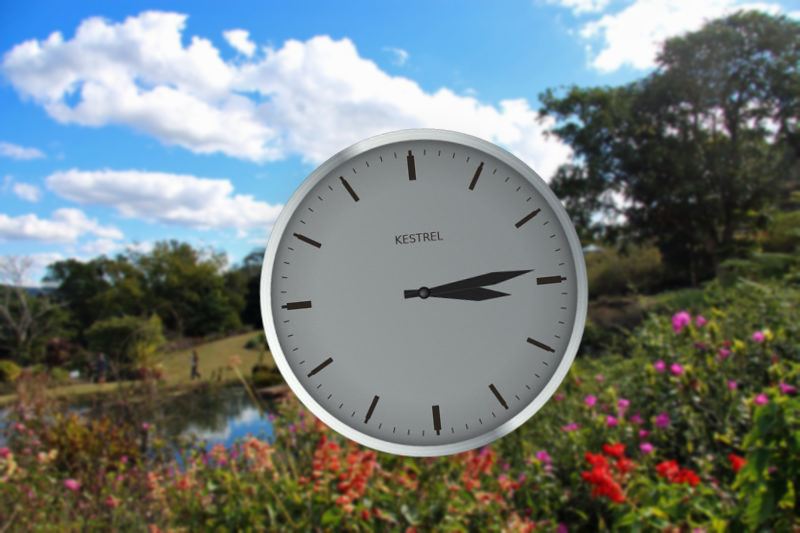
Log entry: 3:14
